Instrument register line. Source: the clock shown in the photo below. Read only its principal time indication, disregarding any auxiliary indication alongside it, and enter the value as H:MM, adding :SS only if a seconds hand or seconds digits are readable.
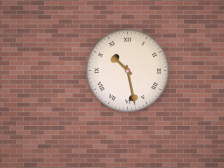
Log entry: 10:28
